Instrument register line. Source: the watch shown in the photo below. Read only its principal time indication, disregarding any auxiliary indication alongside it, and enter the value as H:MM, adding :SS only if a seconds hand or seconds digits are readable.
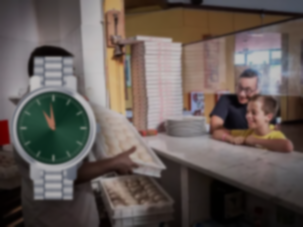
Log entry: 10:59
